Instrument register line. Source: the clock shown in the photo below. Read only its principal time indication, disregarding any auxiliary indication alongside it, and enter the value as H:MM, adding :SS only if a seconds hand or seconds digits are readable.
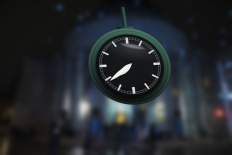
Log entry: 7:39
